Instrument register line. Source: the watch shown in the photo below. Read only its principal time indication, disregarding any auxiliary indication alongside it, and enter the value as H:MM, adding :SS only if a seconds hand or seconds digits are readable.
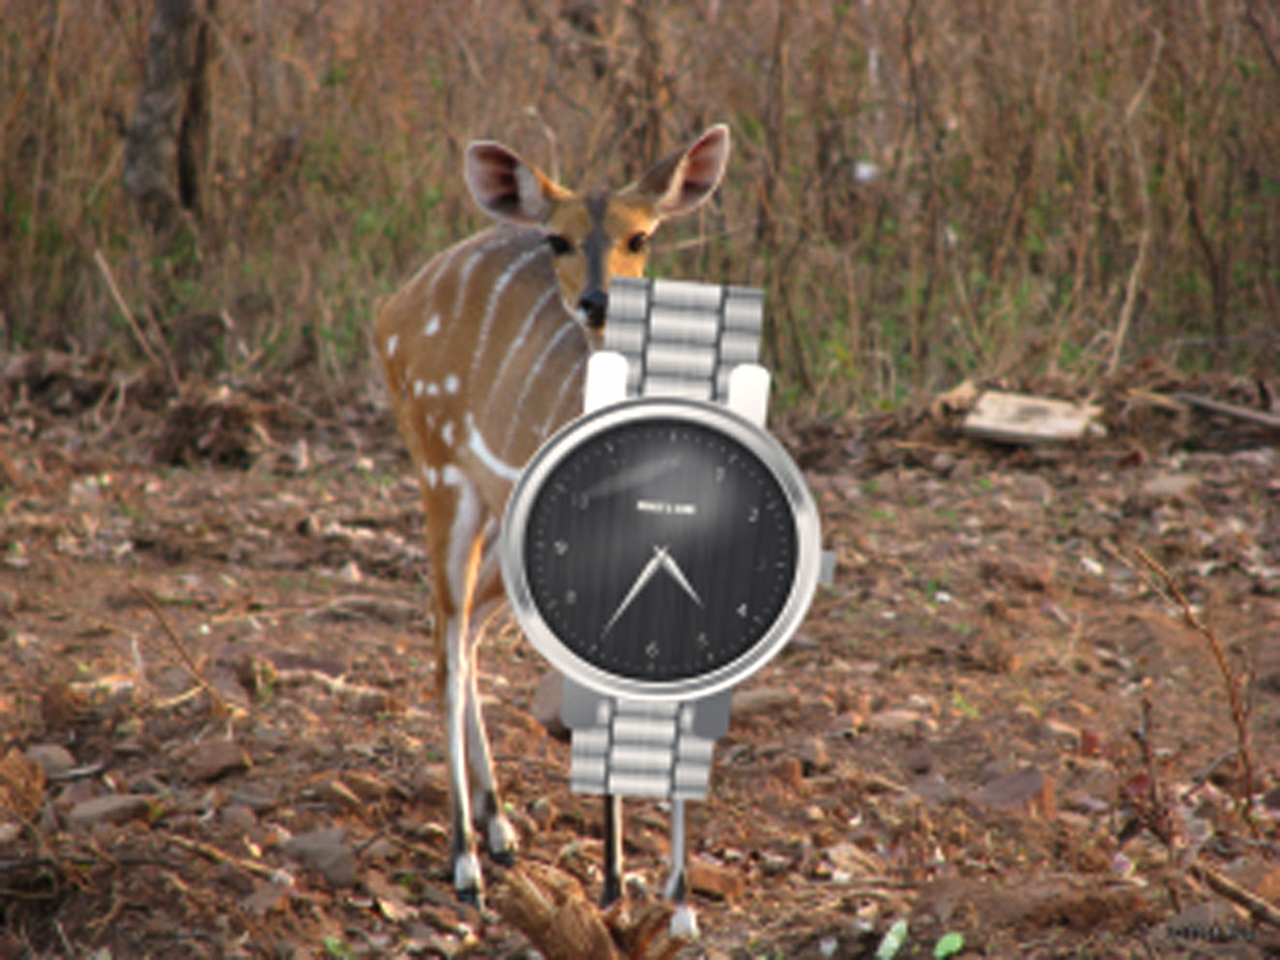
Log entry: 4:35
